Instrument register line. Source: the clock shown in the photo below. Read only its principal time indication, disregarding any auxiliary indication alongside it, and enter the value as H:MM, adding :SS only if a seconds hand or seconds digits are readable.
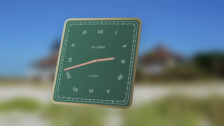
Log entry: 2:42
